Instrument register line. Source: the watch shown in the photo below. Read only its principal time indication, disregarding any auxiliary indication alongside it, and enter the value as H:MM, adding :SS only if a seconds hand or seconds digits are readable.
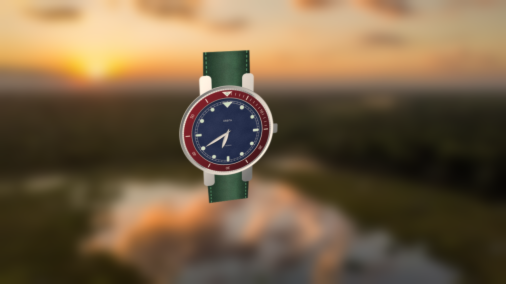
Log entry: 6:40
